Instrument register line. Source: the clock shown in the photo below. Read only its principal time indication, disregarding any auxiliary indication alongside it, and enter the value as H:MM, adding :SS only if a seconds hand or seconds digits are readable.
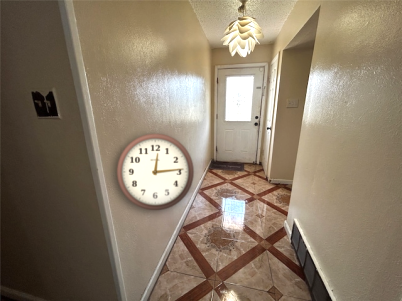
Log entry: 12:14
